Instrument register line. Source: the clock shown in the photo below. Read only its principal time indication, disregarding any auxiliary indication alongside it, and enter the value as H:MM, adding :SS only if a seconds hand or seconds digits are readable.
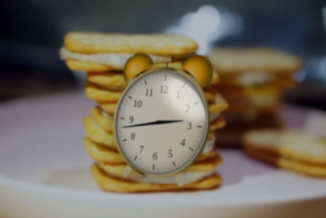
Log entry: 2:43
